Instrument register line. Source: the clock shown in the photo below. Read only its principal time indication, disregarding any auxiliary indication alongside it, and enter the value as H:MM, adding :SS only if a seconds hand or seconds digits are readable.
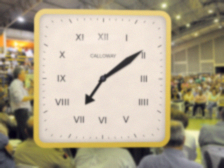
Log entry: 7:09
